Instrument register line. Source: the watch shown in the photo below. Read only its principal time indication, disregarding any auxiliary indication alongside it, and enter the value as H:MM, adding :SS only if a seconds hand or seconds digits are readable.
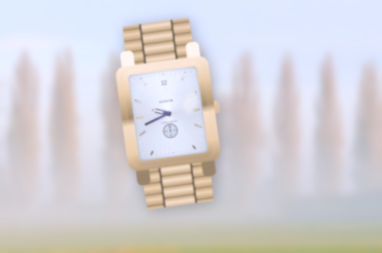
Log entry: 9:42
